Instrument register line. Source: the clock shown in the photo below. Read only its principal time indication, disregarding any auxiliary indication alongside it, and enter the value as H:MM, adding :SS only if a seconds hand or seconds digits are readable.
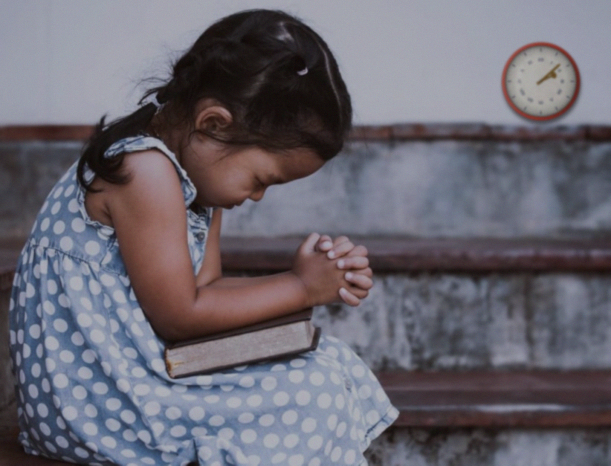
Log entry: 2:08
